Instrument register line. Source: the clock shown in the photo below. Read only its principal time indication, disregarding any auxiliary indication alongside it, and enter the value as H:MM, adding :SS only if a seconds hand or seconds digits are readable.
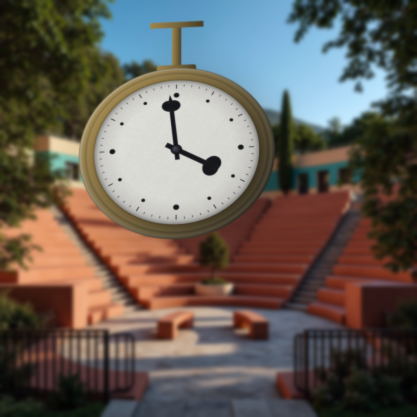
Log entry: 3:59
